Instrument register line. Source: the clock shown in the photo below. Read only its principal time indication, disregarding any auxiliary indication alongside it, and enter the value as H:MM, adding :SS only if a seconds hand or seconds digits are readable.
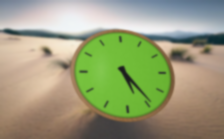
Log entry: 5:24
